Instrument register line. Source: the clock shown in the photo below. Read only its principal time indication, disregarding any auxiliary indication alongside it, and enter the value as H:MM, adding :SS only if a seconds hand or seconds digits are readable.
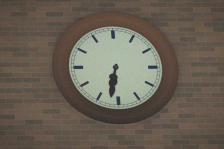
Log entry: 6:32
